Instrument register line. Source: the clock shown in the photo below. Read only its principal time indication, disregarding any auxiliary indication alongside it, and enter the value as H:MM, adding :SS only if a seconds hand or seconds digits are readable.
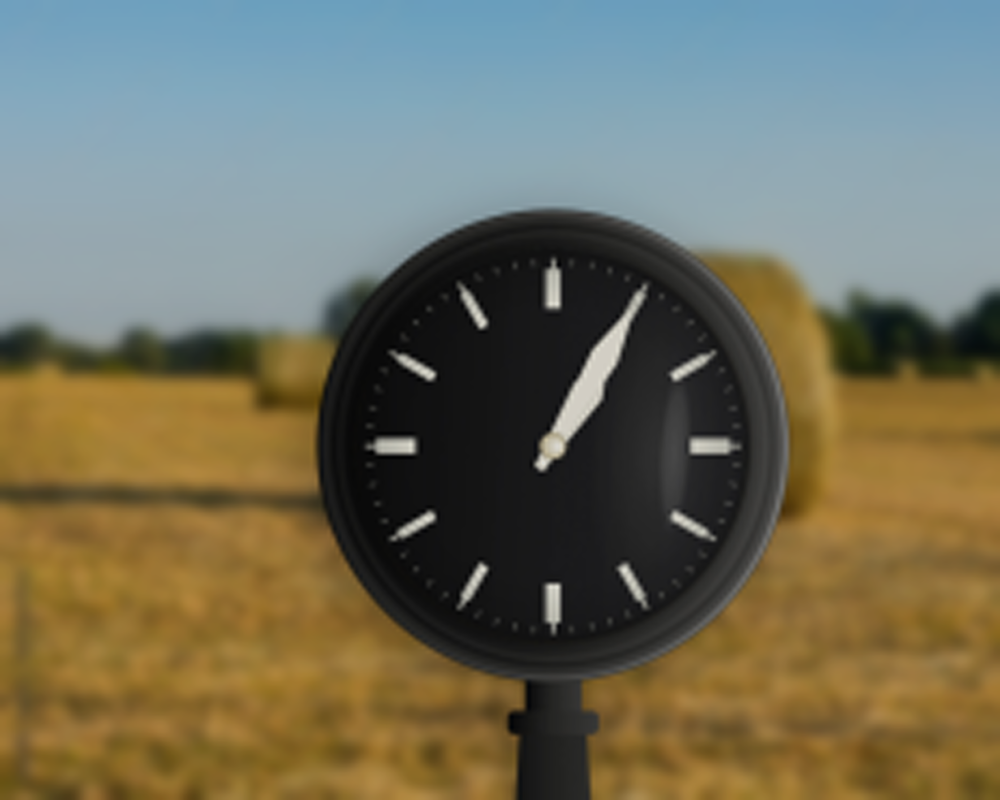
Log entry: 1:05
